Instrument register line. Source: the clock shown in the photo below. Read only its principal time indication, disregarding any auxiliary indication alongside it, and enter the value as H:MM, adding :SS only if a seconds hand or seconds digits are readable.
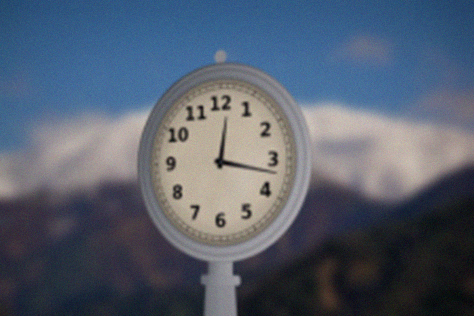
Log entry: 12:17
